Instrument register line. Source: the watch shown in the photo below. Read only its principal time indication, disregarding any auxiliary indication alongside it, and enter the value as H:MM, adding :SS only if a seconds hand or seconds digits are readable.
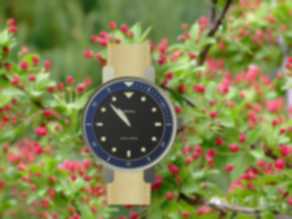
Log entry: 10:53
